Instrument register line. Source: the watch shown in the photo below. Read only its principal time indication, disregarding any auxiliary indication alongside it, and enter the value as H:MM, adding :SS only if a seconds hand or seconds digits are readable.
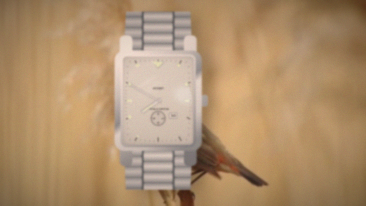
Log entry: 7:50
